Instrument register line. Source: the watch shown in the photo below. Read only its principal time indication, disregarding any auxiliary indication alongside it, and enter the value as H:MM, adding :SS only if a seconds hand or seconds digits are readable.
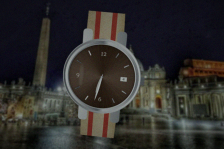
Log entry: 6:32
